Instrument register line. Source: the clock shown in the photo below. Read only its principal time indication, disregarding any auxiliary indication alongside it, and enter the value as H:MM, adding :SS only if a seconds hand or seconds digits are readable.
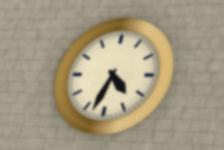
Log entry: 4:33
